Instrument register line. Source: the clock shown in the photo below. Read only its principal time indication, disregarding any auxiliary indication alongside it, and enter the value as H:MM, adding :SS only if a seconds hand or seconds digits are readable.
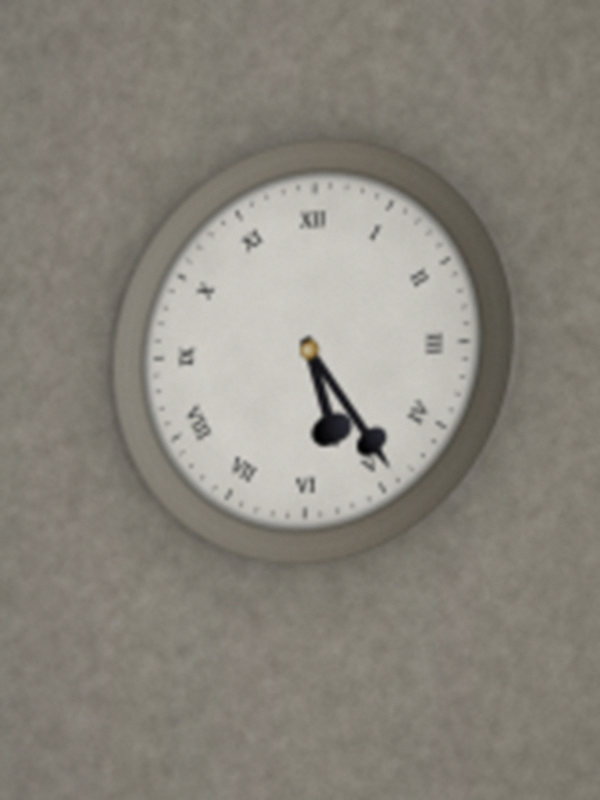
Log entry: 5:24
